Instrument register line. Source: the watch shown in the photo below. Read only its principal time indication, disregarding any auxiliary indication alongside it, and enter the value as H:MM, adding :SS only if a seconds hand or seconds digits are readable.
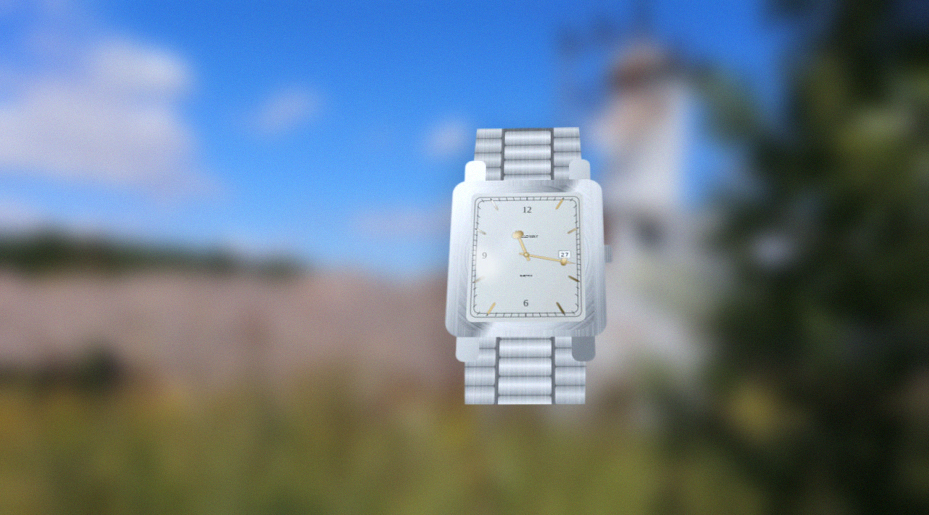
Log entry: 11:17
